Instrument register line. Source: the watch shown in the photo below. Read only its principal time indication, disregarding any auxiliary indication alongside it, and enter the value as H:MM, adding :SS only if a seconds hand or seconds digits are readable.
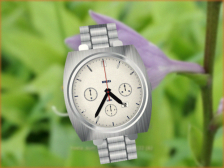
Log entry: 4:36
